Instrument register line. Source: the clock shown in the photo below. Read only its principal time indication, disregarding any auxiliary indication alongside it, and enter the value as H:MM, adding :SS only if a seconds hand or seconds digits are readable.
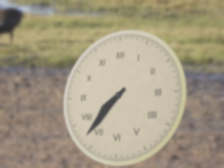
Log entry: 7:37
